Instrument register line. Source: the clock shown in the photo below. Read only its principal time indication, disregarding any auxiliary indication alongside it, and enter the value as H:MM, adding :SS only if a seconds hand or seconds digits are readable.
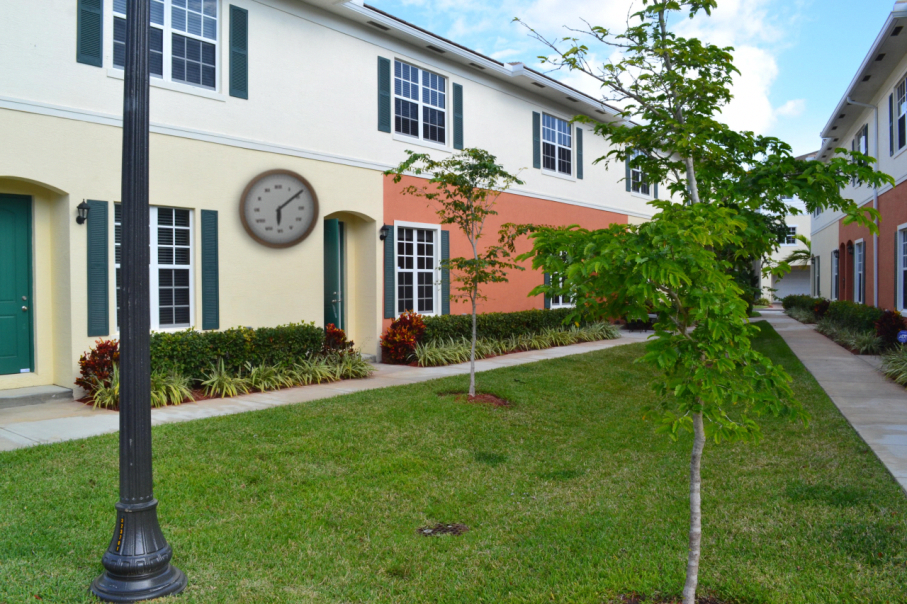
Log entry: 6:09
